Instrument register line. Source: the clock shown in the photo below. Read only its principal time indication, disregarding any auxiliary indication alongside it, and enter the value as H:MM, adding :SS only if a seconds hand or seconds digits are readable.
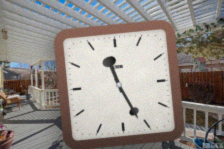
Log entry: 11:26
